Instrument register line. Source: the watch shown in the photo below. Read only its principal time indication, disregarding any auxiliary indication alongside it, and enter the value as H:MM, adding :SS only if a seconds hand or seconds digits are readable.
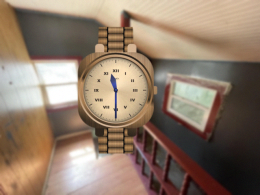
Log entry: 11:30
